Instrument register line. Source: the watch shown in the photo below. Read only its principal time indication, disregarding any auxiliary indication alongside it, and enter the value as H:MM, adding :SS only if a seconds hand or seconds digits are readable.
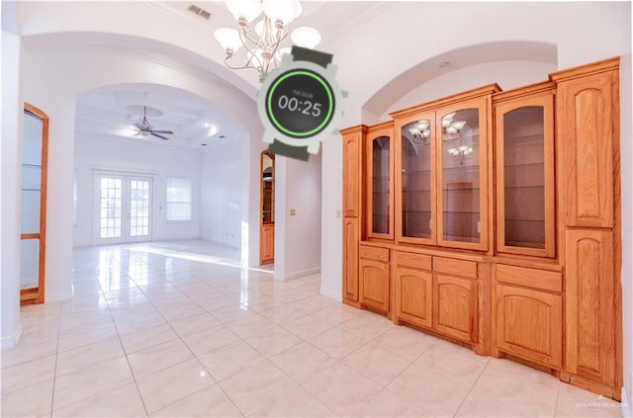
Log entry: 0:25
